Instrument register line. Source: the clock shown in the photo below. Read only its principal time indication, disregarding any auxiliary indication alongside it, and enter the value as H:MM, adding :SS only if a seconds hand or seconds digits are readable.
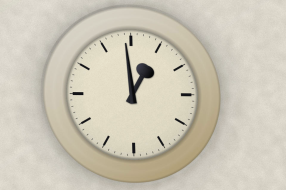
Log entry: 12:59
